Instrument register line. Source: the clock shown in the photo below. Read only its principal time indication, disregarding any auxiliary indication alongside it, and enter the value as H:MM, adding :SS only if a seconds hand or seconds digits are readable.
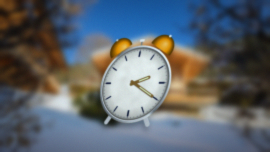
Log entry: 2:20
